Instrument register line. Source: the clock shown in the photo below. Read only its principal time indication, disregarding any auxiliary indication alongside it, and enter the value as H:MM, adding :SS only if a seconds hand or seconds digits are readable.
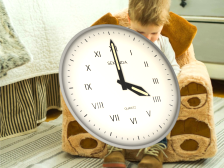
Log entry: 4:00
